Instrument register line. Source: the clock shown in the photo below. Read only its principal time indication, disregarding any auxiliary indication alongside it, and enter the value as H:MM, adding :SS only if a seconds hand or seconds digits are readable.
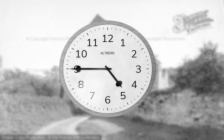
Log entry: 4:45
